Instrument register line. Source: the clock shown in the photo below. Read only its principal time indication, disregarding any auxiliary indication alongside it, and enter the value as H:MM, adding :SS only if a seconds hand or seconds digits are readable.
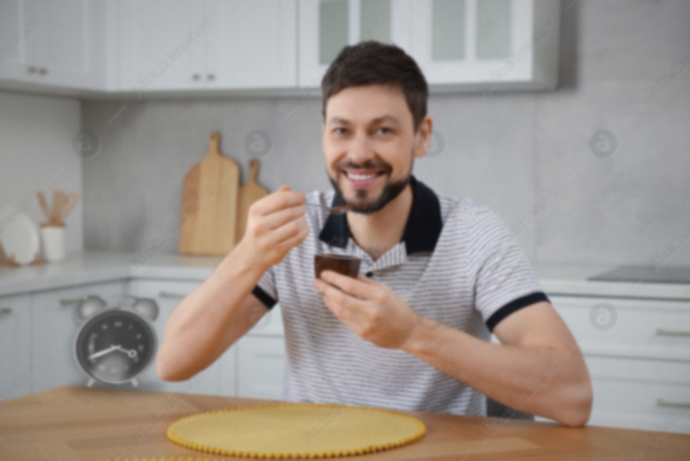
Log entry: 3:41
